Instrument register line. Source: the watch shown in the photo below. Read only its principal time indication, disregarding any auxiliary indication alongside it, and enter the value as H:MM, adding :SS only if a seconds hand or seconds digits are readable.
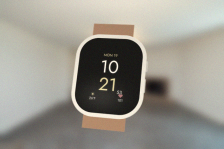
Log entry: 10:21
